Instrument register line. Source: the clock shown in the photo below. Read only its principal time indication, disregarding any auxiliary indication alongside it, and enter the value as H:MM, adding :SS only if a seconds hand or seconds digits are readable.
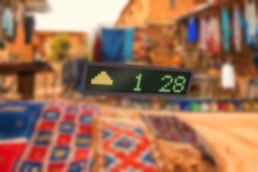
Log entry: 1:28
